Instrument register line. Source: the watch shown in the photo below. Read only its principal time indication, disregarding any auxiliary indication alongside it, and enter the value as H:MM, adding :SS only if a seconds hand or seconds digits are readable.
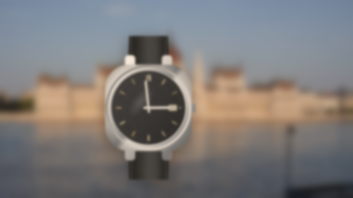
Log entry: 2:59
